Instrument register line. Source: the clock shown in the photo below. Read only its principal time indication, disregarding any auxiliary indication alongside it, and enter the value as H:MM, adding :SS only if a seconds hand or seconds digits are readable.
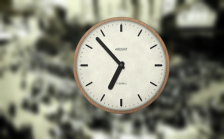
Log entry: 6:53
